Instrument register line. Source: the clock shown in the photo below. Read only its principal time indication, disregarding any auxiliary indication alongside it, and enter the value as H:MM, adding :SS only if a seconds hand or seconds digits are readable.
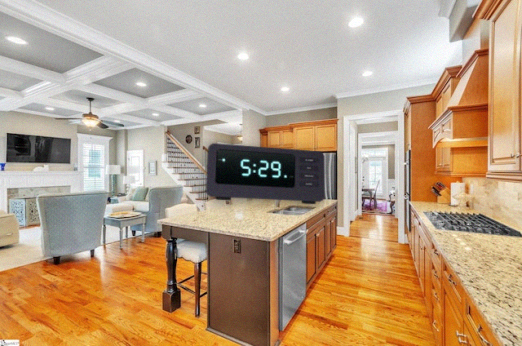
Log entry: 5:29
